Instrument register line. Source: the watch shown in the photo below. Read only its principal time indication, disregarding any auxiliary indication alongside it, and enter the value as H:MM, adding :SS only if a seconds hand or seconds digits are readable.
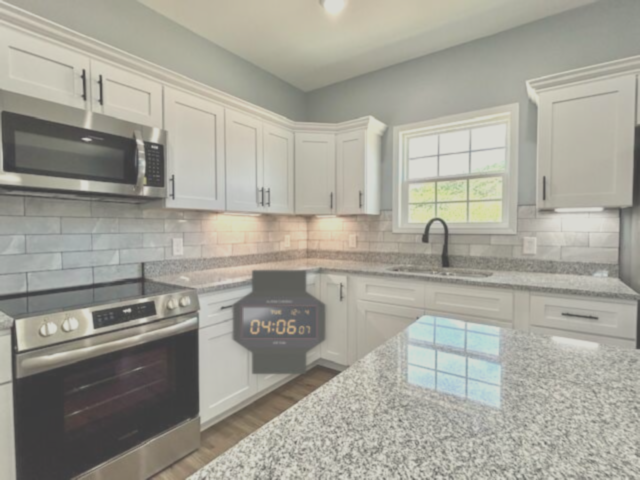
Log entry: 4:06
